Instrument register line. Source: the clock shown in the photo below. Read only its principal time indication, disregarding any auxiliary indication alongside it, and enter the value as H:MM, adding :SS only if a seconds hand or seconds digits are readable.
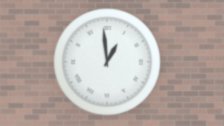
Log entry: 12:59
